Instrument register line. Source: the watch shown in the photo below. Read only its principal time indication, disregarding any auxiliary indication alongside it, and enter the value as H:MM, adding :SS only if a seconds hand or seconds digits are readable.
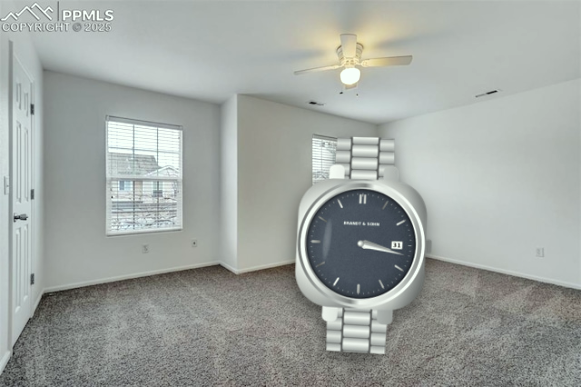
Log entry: 3:17
